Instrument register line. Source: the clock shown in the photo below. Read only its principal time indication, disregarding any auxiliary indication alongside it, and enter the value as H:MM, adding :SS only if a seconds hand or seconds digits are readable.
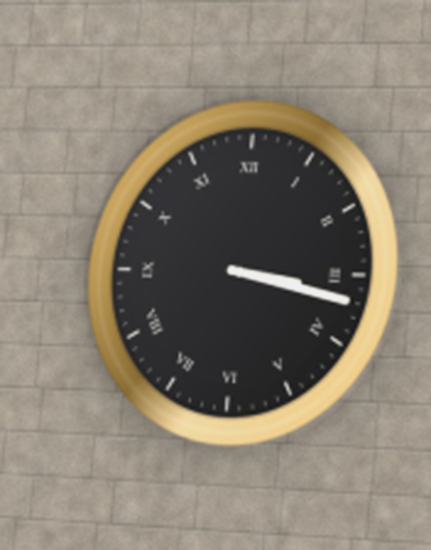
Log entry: 3:17
